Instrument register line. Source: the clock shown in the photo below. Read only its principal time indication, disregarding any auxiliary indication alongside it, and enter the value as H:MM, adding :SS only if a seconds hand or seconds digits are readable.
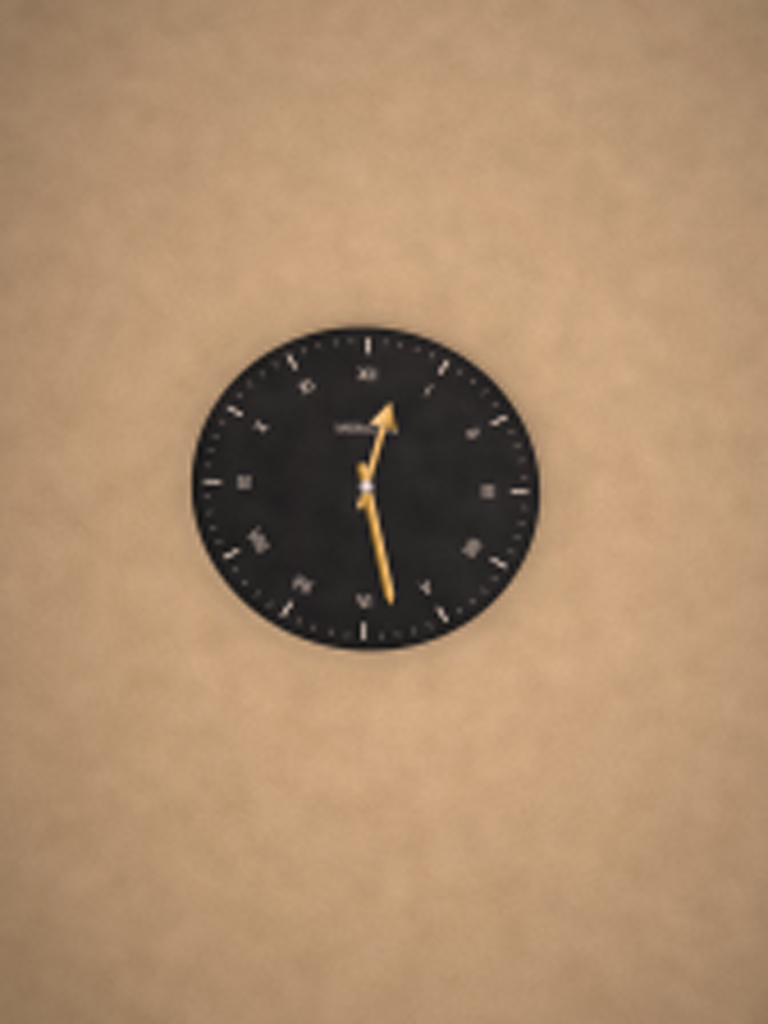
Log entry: 12:28
